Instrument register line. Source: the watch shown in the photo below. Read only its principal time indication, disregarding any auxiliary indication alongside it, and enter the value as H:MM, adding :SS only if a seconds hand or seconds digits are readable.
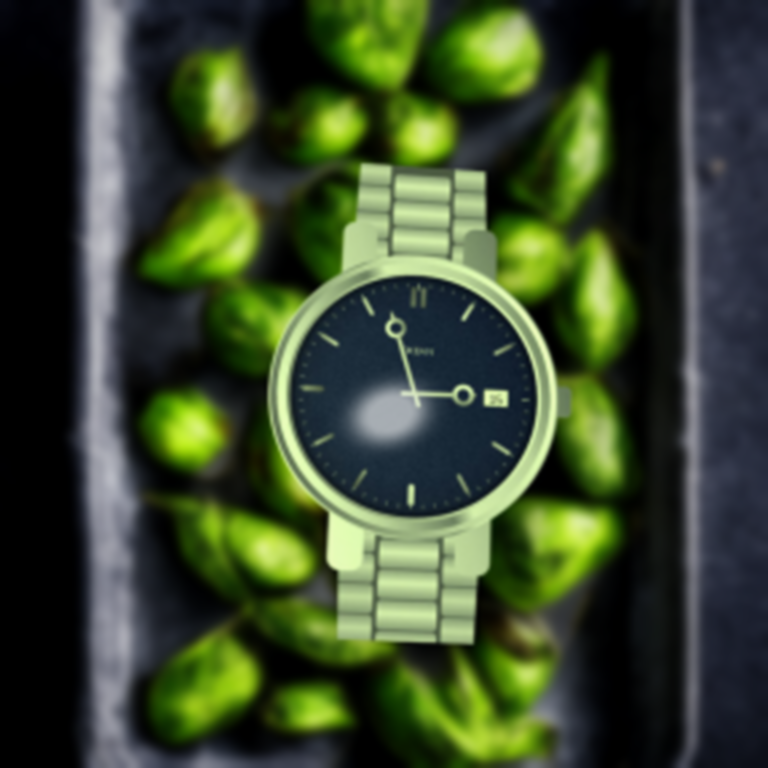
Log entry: 2:57
